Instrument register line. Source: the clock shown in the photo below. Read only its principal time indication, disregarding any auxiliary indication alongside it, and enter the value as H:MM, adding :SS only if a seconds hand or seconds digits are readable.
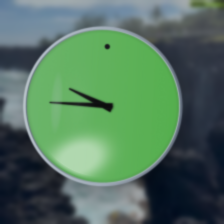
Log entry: 9:45
